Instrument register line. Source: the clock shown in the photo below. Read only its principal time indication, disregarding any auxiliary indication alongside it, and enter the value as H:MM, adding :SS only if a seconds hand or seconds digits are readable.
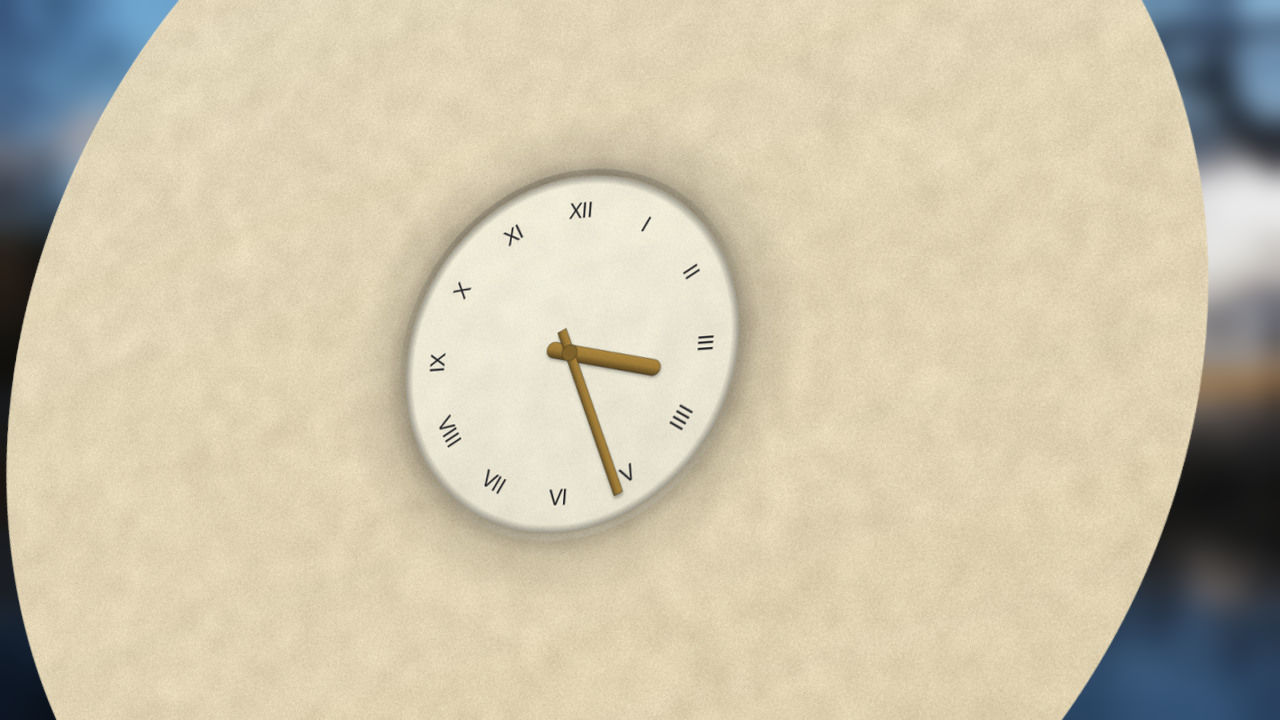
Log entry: 3:26
